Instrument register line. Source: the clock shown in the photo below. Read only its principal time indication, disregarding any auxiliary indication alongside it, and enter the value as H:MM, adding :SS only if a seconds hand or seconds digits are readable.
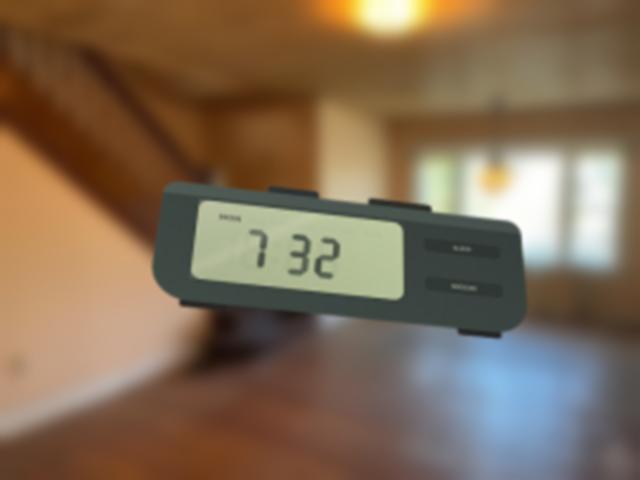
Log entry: 7:32
